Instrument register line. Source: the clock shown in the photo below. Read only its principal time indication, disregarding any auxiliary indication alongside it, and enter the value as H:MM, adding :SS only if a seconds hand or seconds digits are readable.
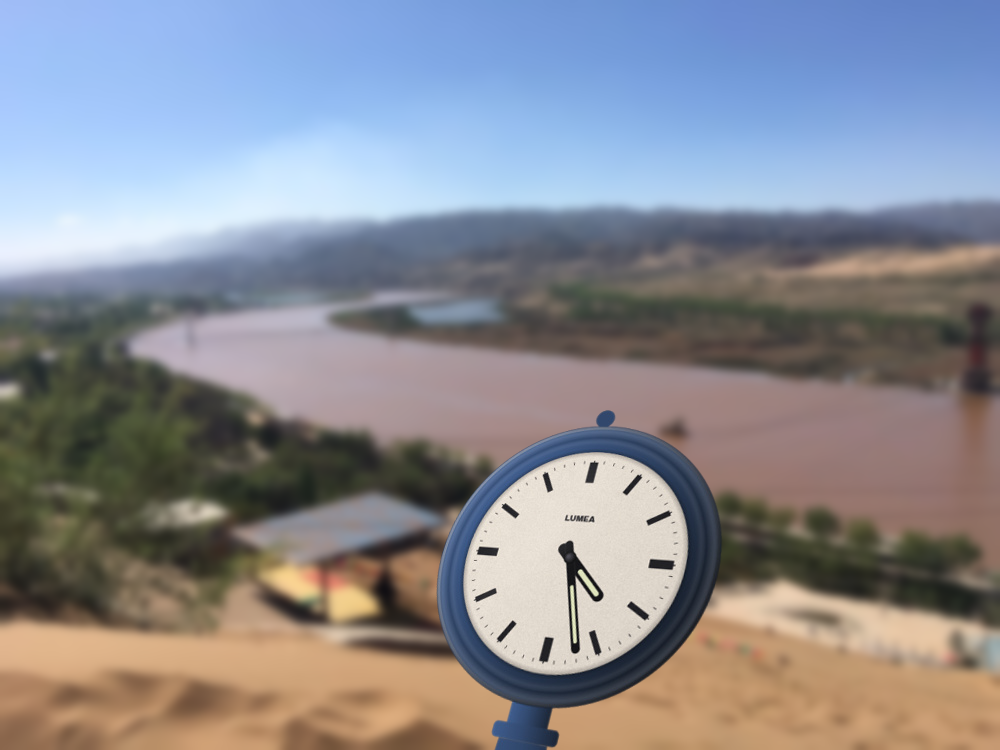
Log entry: 4:27
